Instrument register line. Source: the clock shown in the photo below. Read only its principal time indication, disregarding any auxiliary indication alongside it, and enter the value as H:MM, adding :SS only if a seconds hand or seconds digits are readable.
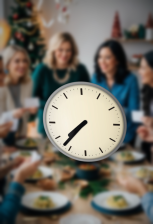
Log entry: 7:37
